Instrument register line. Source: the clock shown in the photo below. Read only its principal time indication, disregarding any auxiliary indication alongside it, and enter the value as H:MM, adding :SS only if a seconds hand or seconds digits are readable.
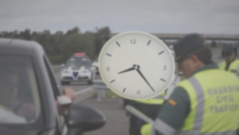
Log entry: 8:25
